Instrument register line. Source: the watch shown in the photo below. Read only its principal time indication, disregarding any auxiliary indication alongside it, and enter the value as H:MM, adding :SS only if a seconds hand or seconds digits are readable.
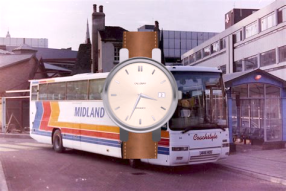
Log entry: 3:34
